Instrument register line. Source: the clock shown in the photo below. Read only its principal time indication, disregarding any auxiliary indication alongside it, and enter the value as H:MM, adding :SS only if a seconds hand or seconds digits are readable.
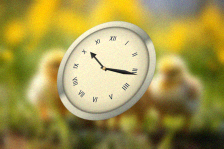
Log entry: 10:16
